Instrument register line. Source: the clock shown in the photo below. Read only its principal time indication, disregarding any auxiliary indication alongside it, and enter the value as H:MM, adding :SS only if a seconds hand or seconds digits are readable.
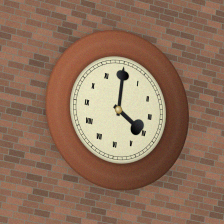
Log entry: 4:00
